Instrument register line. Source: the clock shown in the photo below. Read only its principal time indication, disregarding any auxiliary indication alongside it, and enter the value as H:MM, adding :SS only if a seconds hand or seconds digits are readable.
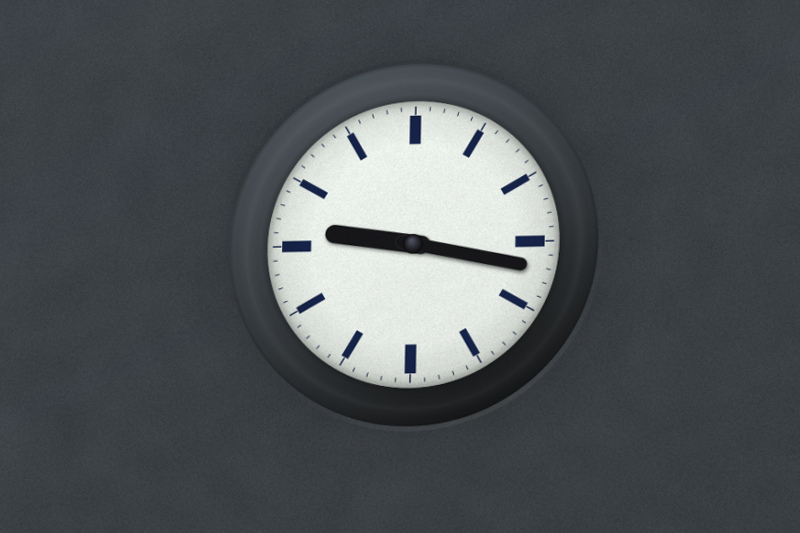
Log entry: 9:17
